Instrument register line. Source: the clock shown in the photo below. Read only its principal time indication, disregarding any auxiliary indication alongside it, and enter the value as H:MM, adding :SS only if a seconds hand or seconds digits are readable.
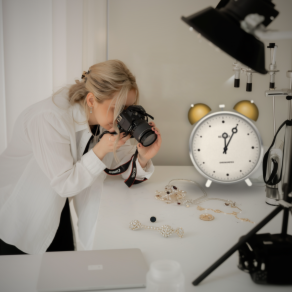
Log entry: 12:05
